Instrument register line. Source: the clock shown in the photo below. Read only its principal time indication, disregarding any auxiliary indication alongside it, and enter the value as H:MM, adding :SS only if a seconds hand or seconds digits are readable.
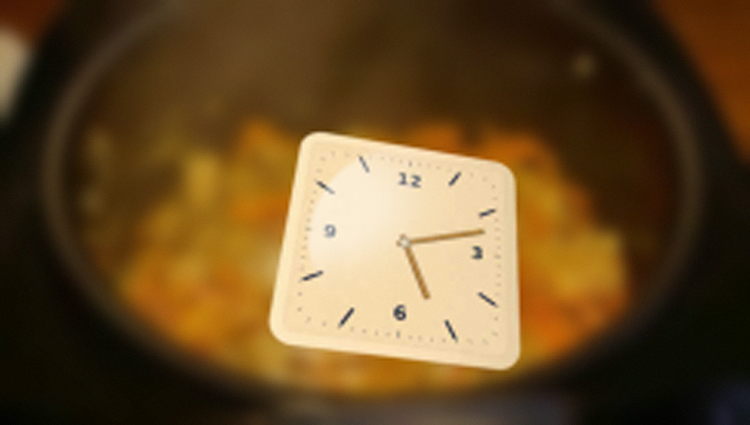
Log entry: 5:12
